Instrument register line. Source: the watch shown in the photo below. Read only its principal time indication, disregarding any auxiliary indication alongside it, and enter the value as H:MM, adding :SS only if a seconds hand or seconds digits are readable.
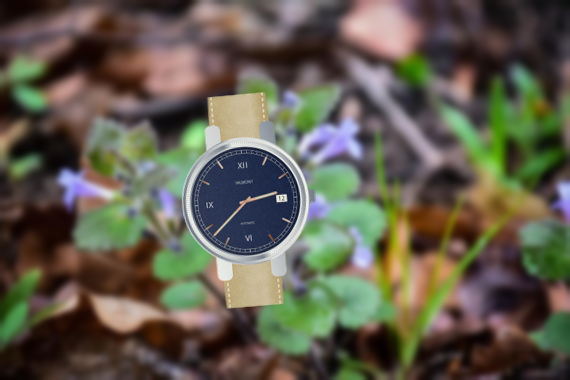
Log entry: 2:38
